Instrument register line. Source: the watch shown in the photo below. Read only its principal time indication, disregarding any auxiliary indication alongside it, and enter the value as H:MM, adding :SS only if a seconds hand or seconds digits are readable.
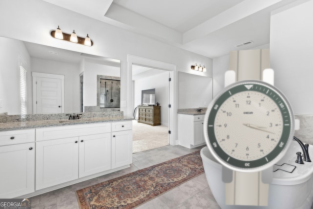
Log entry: 3:18
